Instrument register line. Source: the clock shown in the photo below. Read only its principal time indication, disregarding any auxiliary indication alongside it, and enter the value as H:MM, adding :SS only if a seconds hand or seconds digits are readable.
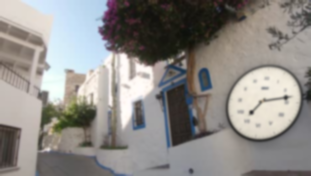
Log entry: 7:13
